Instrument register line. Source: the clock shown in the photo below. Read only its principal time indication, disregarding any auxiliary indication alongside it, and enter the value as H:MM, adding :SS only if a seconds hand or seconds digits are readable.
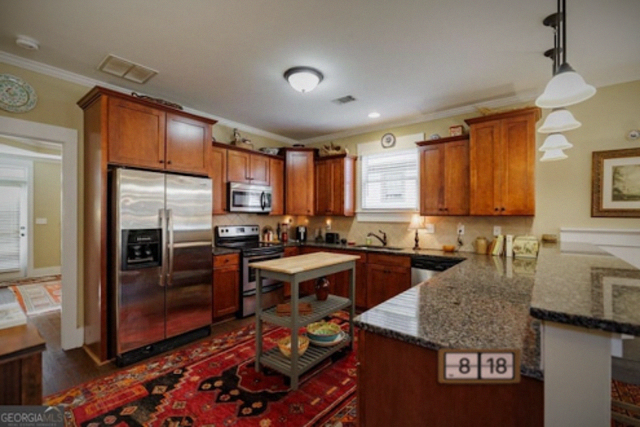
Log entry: 8:18
